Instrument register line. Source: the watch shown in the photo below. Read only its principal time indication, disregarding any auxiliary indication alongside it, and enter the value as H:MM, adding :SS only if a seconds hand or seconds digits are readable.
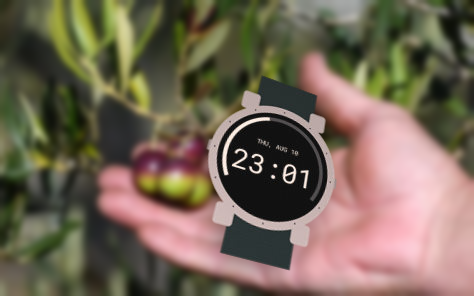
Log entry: 23:01
